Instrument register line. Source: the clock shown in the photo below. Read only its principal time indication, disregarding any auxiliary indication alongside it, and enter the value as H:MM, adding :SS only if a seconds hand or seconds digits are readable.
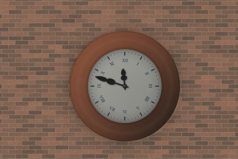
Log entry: 11:48
